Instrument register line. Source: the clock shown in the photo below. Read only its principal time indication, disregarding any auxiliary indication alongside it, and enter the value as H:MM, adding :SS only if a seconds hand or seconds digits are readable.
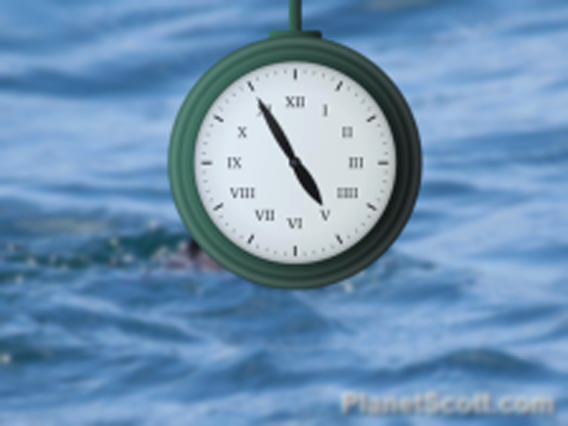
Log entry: 4:55
